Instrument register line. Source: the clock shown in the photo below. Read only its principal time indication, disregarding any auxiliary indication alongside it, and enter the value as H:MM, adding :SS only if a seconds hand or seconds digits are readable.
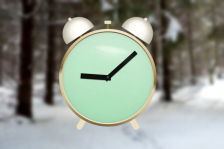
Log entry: 9:08
